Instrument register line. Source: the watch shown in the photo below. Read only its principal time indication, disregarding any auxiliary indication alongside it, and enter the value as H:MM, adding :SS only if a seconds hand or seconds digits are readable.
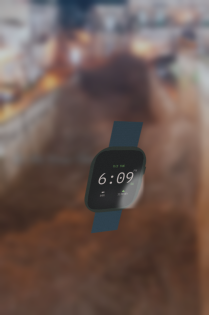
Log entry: 6:09
